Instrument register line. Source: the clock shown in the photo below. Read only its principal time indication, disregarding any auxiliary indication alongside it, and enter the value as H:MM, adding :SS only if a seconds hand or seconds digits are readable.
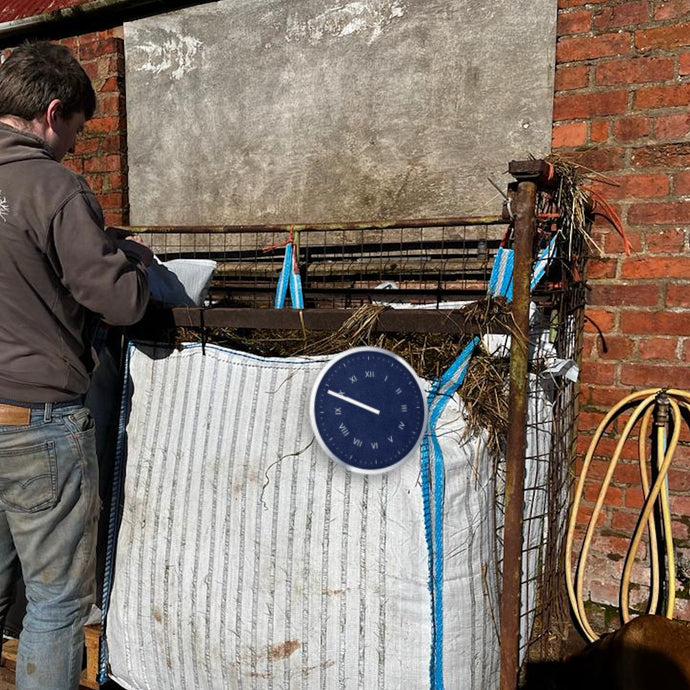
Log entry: 9:49
